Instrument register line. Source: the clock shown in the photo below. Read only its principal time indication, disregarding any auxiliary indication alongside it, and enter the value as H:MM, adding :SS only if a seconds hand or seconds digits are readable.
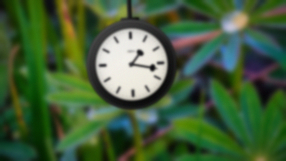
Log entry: 1:17
